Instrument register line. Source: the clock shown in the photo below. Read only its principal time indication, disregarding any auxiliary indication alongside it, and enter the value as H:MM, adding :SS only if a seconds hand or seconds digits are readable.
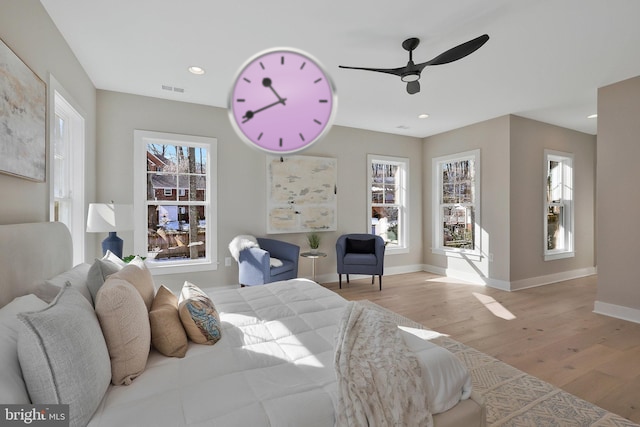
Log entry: 10:41
